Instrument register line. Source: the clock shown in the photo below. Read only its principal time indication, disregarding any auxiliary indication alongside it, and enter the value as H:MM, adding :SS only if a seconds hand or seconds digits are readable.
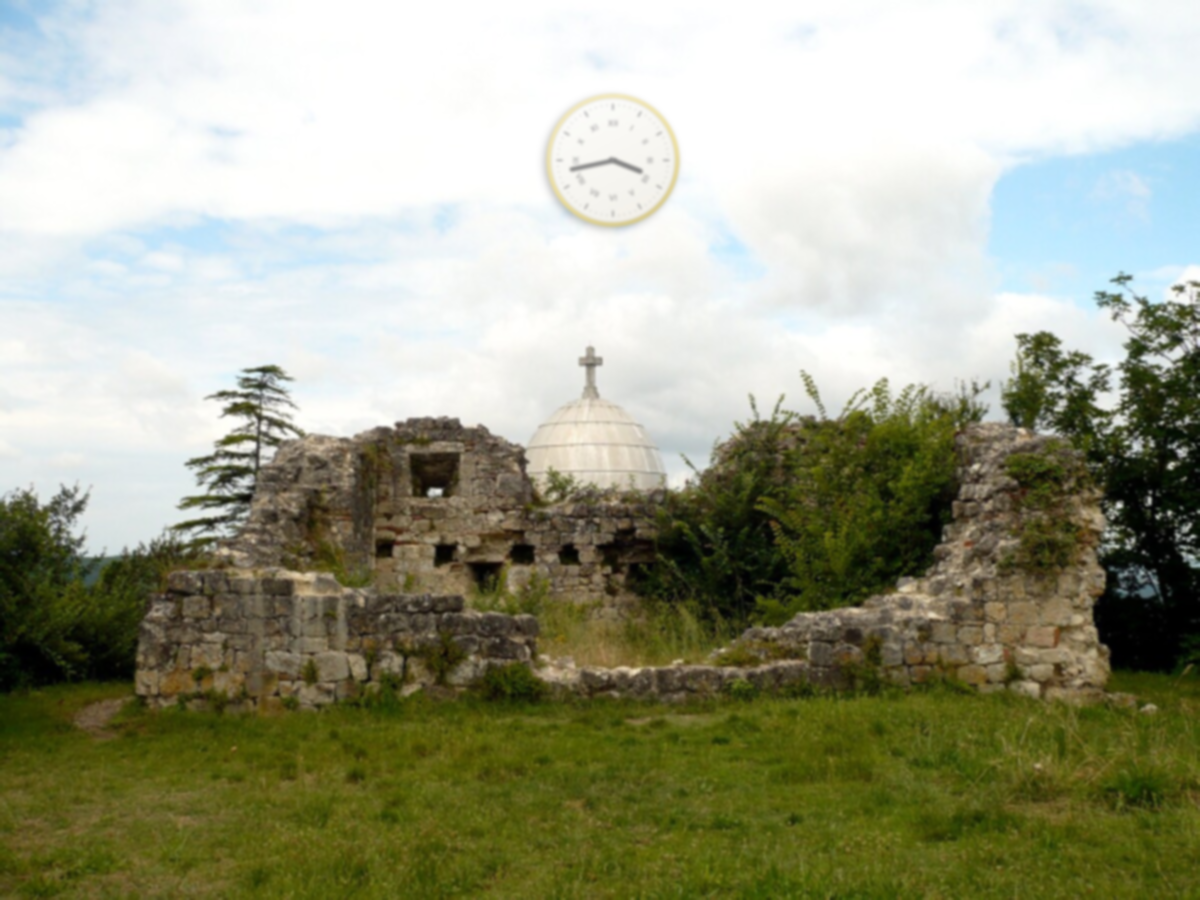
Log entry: 3:43
